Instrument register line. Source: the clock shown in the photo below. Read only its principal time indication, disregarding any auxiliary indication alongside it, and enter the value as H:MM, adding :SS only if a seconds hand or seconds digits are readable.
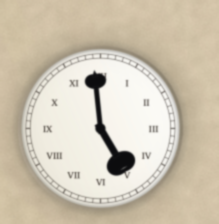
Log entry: 4:59
